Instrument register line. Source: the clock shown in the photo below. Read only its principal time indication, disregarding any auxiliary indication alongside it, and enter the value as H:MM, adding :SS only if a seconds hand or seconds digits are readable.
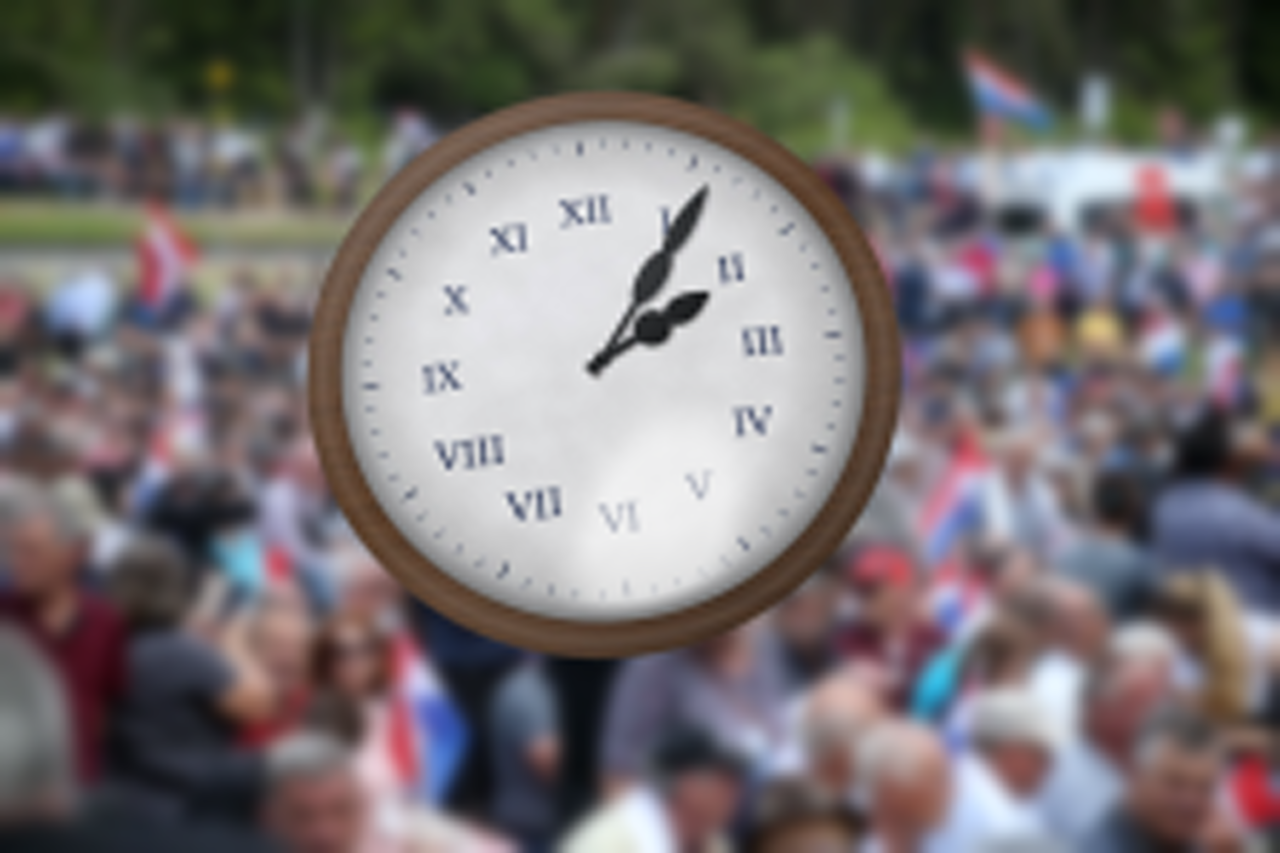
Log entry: 2:06
